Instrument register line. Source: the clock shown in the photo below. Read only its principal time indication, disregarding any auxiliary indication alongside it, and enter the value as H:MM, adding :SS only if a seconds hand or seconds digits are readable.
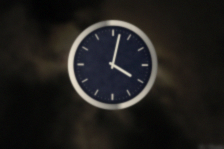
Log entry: 4:02
